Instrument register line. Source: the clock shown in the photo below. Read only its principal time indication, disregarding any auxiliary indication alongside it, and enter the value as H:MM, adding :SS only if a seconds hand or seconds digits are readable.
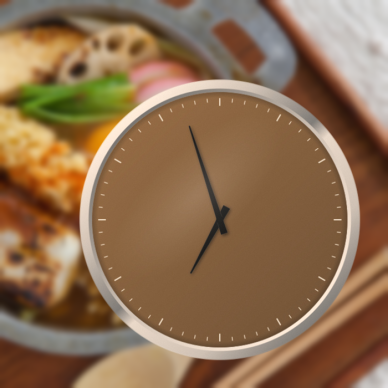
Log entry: 6:57
